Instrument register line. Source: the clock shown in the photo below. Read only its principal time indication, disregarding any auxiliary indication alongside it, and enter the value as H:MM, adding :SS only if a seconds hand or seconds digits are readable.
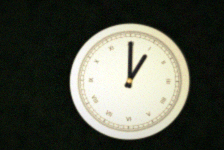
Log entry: 1:00
